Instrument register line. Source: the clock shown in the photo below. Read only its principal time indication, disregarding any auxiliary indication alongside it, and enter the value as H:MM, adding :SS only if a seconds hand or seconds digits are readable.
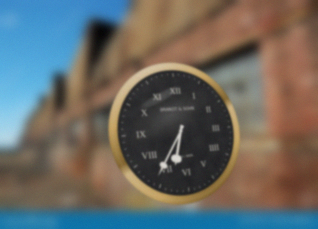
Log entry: 6:36
